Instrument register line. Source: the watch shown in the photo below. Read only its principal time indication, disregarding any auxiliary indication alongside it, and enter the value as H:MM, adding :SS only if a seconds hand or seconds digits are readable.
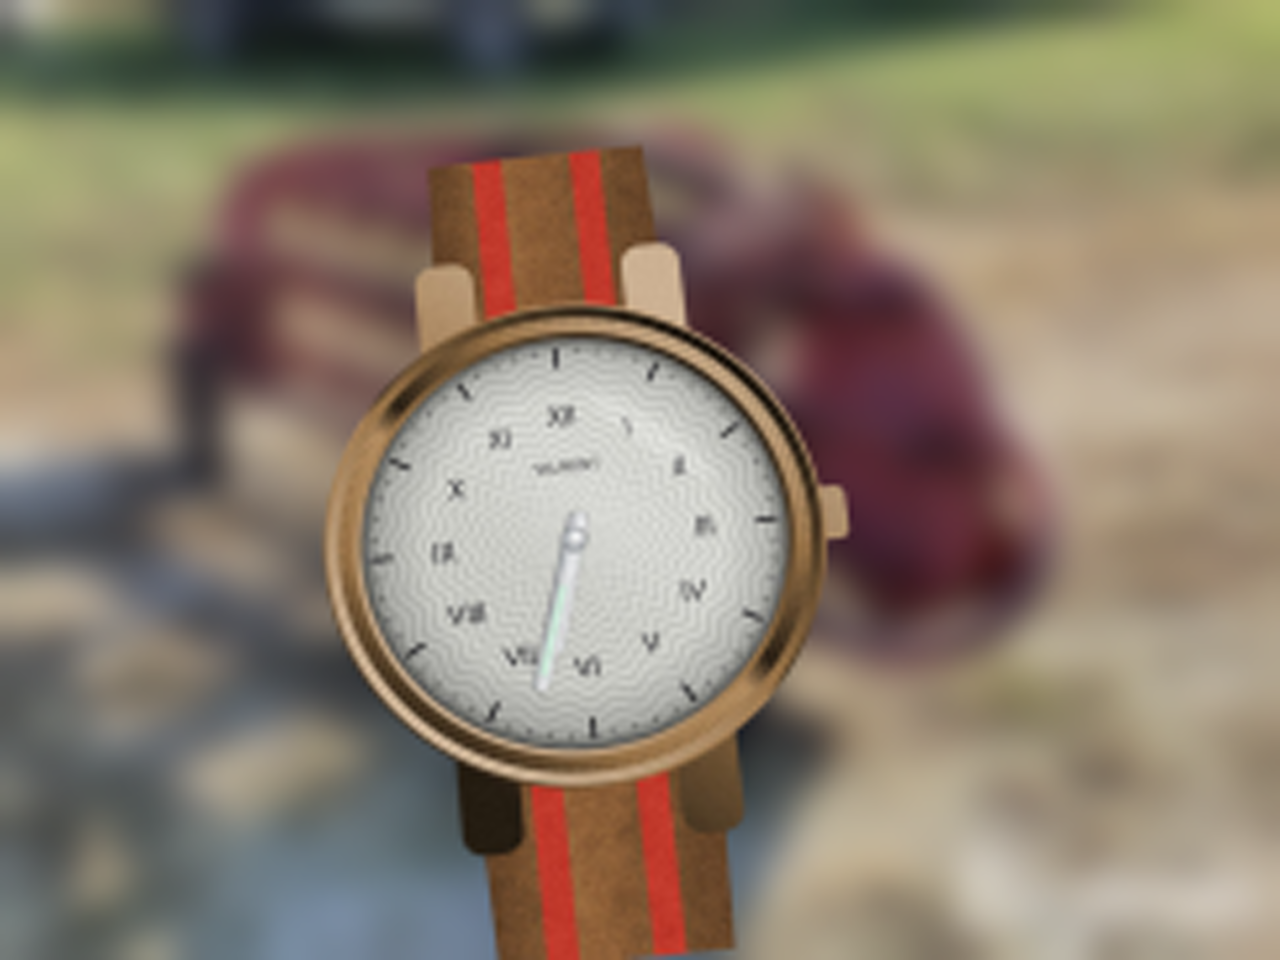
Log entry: 6:33
